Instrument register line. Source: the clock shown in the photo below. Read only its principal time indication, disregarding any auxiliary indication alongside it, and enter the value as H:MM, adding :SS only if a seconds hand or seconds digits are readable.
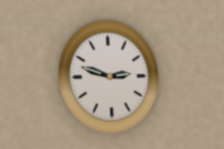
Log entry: 2:48
